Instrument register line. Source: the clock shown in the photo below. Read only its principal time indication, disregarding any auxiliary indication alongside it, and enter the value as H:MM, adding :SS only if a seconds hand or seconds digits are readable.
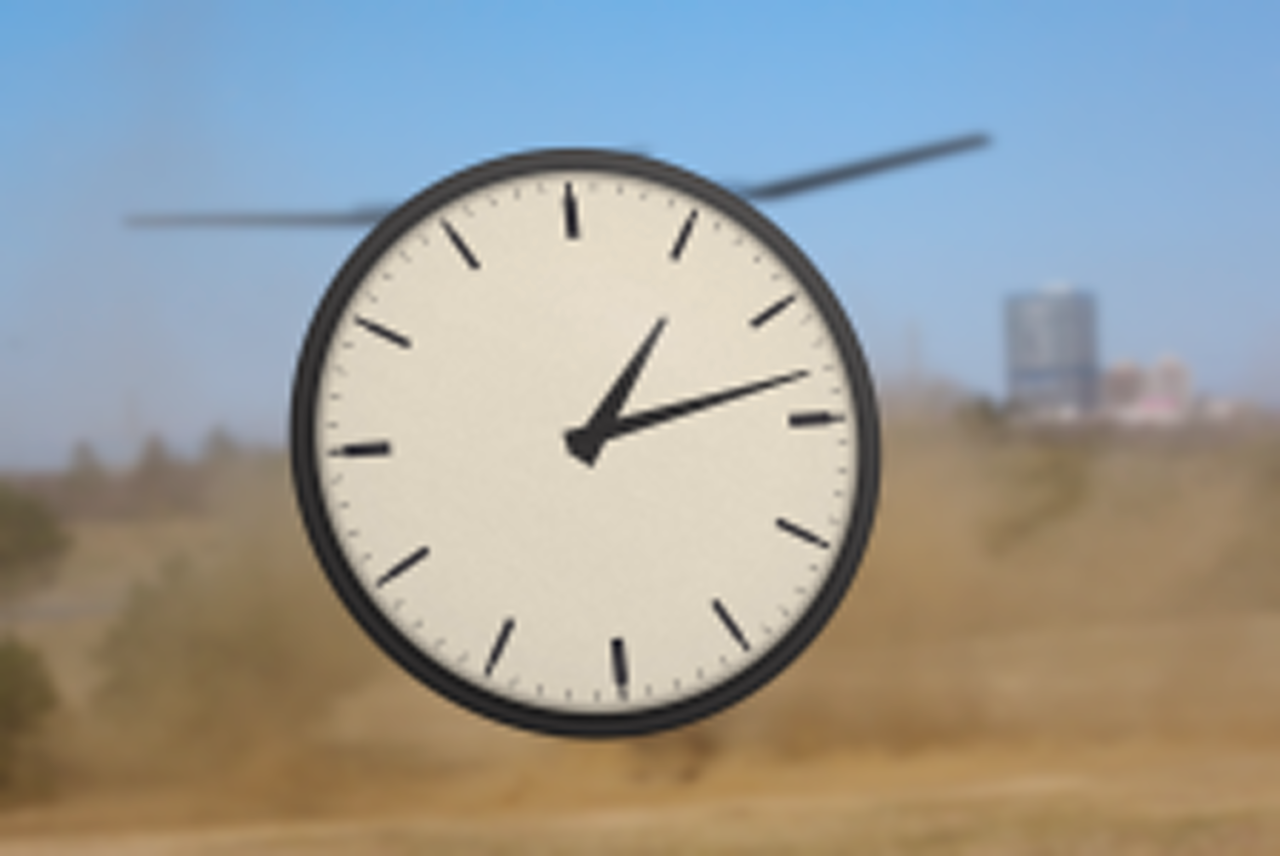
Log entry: 1:13
